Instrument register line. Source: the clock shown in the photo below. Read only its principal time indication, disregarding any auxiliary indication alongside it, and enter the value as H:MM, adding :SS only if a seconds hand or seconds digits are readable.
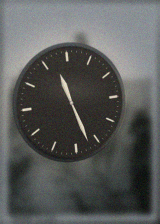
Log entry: 11:27
